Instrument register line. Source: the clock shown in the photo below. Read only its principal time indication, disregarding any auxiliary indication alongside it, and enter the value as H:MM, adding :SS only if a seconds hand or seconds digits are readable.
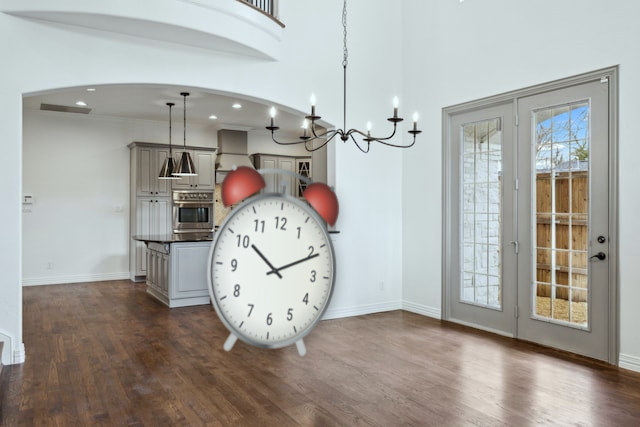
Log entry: 10:11
